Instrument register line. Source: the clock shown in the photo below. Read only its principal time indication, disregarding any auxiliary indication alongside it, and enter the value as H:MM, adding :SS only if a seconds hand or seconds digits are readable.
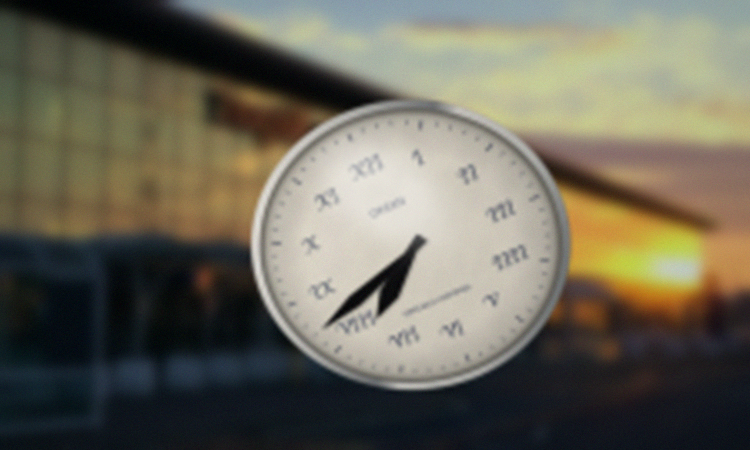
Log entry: 7:42
